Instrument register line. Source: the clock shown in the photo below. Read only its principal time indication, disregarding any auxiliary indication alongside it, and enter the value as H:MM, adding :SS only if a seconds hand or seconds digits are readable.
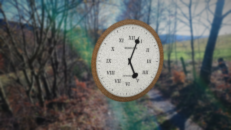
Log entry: 5:03
